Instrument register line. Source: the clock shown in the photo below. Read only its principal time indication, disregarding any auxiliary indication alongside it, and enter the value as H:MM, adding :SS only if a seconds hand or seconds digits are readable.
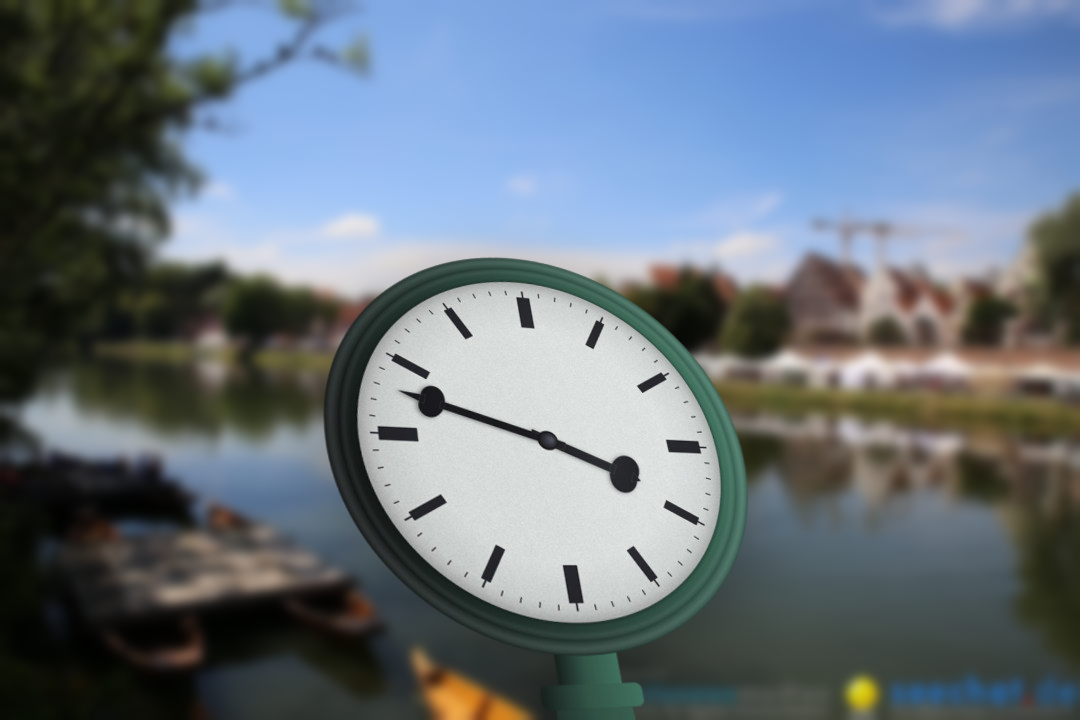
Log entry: 3:48
